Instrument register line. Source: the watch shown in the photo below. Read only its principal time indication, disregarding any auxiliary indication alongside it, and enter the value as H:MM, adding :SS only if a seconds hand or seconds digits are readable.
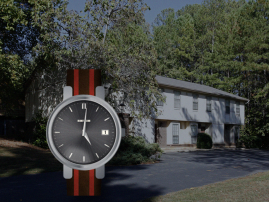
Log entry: 5:01
